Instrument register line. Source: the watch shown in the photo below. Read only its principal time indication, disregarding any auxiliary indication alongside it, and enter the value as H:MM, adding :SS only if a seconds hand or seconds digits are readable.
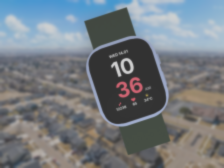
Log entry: 10:36
